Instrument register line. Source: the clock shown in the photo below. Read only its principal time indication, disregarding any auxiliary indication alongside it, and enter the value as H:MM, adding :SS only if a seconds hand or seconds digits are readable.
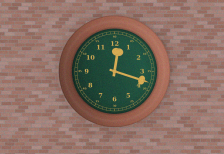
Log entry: 12:18
